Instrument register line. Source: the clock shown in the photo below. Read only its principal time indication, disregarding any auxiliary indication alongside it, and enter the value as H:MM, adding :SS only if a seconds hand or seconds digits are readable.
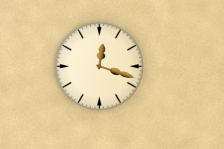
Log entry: 12:18
